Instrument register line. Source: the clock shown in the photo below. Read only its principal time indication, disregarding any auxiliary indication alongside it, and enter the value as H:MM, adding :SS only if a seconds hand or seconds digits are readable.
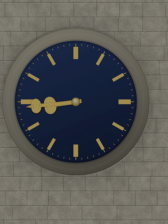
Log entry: 8:44
